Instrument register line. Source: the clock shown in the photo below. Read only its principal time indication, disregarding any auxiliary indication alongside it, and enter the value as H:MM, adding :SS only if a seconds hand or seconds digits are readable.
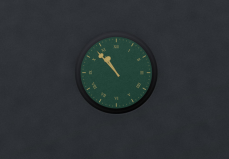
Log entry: 10:53
